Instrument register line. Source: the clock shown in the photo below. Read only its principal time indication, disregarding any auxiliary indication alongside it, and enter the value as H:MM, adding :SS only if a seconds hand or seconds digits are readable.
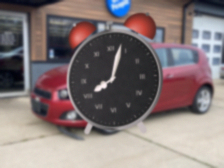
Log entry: 8:03
